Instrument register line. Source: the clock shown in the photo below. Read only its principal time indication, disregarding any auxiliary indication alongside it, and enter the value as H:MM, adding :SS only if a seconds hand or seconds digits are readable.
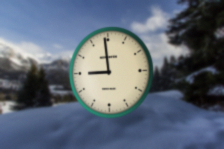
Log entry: 8:59
